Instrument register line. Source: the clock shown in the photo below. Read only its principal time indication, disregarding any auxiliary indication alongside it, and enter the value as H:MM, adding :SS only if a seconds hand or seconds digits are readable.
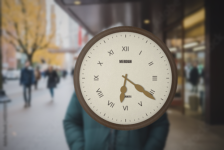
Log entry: 6:21
